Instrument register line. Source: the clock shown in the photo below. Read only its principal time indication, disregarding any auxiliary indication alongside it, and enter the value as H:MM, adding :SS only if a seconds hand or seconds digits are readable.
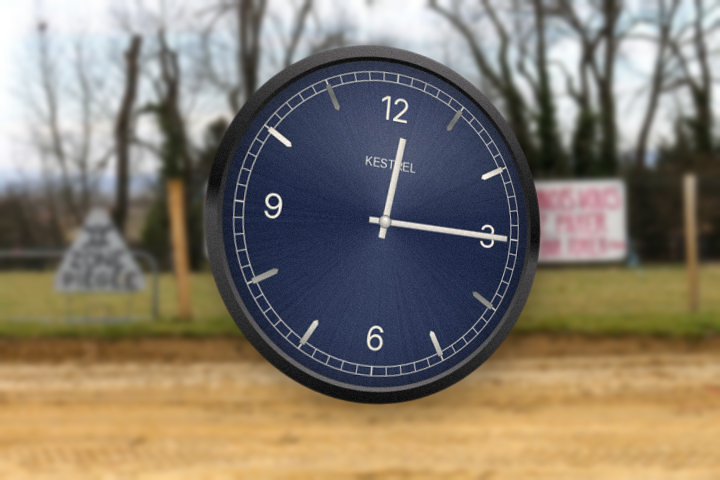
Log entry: 12:15
